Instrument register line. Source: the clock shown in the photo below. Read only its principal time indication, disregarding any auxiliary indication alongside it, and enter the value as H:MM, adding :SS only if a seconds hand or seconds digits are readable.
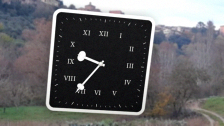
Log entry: 9:36
